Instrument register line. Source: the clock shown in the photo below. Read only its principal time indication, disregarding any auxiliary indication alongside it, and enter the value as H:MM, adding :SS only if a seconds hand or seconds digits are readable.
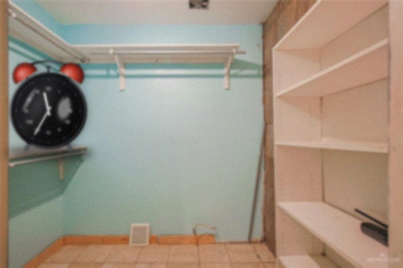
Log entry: 11:35
